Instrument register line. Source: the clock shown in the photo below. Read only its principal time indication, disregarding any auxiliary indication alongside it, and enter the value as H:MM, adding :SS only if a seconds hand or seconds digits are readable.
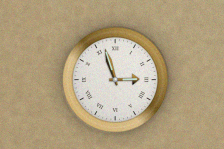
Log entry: 2:57
